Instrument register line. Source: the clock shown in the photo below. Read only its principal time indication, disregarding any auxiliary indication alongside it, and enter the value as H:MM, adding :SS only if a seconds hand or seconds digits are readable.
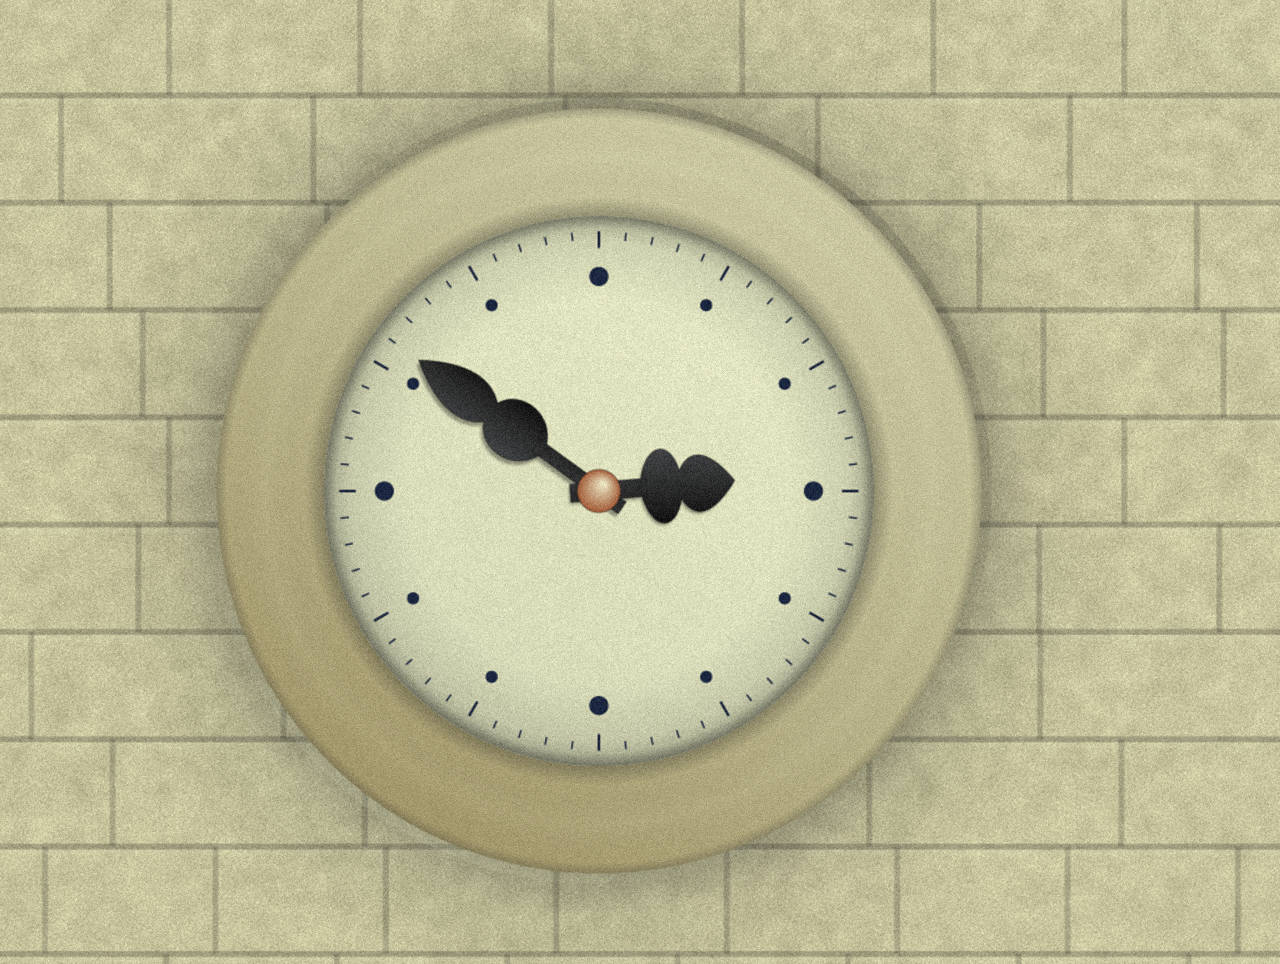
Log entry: 2:51
